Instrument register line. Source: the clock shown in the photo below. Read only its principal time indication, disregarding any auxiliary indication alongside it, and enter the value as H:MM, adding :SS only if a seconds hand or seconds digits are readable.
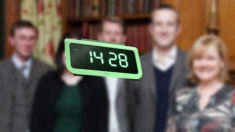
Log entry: 14:28
